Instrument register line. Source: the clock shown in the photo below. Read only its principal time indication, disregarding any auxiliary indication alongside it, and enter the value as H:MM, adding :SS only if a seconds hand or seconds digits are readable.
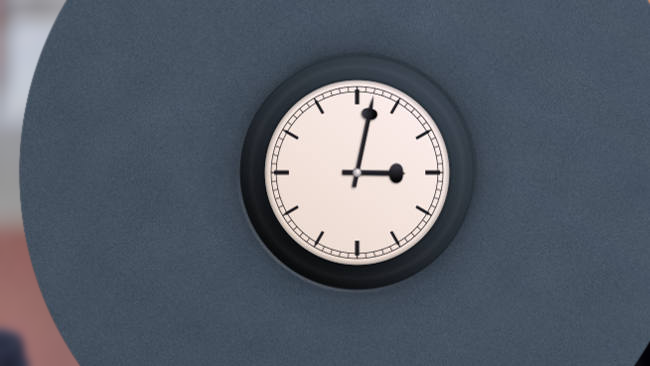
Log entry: 3:02
